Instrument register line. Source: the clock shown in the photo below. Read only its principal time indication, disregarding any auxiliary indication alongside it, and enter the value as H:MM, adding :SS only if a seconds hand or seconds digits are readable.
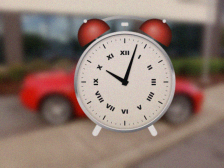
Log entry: 10:03
